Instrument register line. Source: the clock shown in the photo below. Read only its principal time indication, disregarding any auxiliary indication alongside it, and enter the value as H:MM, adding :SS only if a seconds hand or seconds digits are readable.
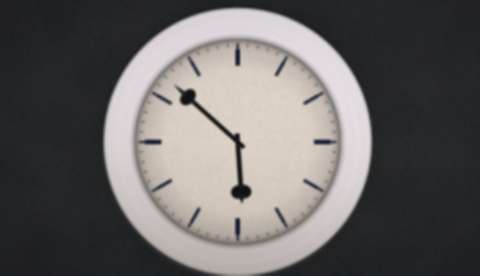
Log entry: 5:52
